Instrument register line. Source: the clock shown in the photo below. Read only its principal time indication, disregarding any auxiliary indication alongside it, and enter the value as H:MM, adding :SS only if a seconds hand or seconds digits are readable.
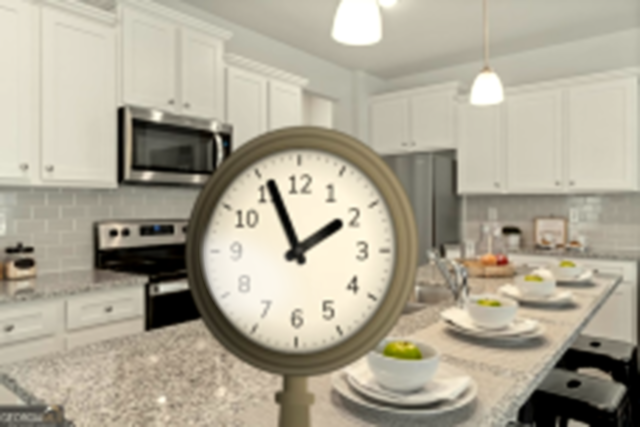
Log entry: 1:56
